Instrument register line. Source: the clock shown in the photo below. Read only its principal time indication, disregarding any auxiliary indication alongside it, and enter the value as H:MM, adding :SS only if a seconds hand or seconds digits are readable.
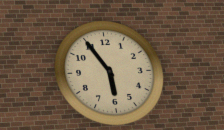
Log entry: 5:55
